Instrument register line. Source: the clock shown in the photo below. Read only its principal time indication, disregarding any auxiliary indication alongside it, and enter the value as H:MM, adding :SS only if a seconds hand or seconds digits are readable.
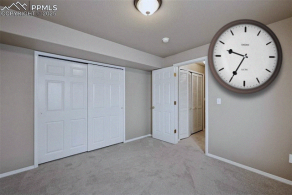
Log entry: 9:35
